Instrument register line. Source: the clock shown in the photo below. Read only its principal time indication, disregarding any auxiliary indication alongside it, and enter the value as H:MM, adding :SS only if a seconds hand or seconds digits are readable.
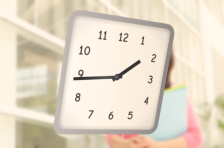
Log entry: 1:44
